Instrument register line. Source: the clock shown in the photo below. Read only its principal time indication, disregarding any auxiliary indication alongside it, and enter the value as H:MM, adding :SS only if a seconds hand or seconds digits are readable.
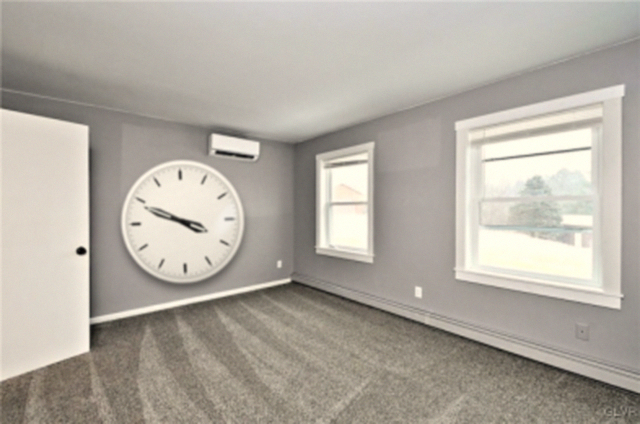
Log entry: 3:49
